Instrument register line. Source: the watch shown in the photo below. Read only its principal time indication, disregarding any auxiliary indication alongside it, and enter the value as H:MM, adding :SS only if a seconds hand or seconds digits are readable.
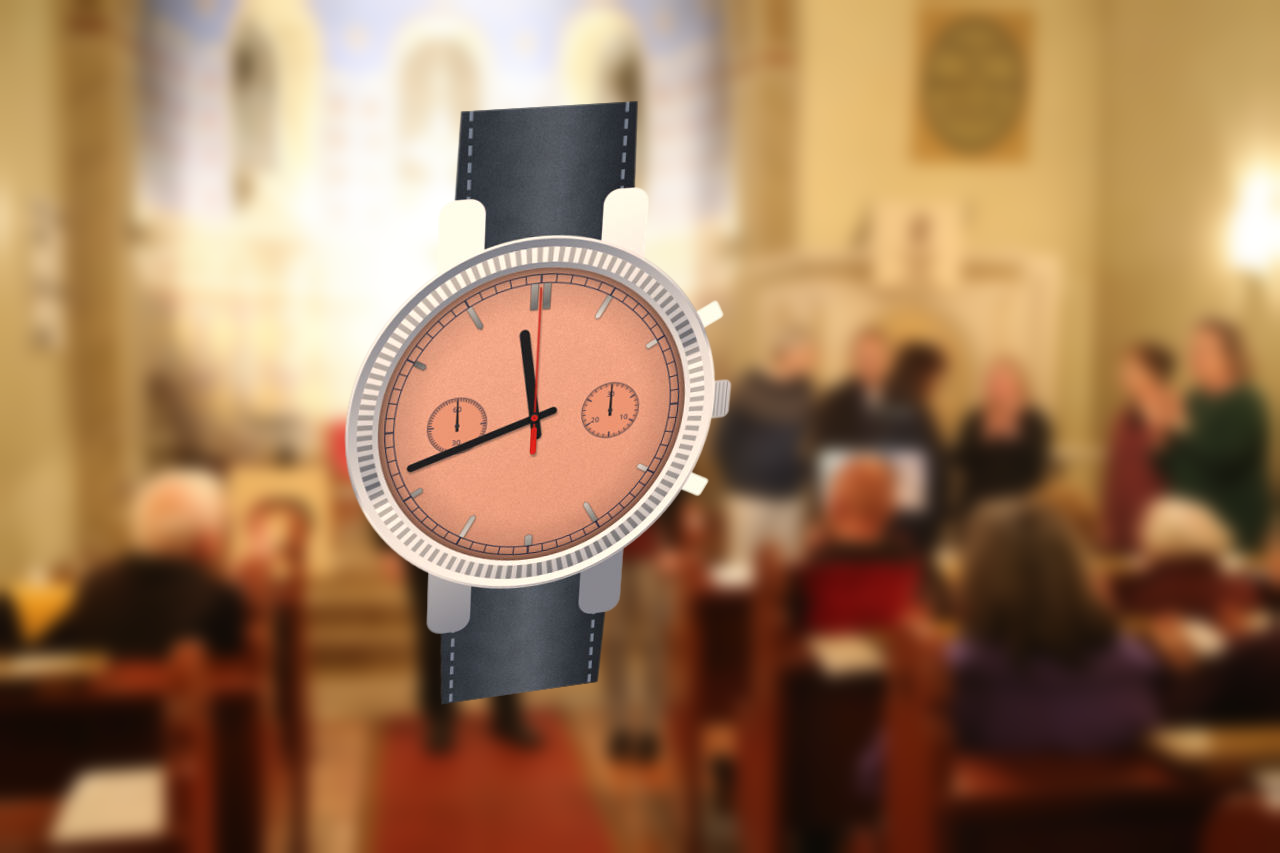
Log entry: 11:42
